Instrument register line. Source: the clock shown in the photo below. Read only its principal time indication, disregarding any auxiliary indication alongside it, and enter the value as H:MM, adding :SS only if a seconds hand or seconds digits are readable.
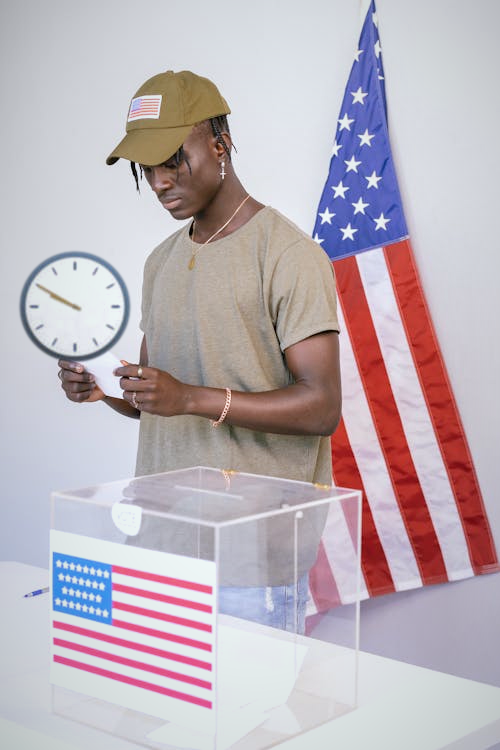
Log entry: 9:50
